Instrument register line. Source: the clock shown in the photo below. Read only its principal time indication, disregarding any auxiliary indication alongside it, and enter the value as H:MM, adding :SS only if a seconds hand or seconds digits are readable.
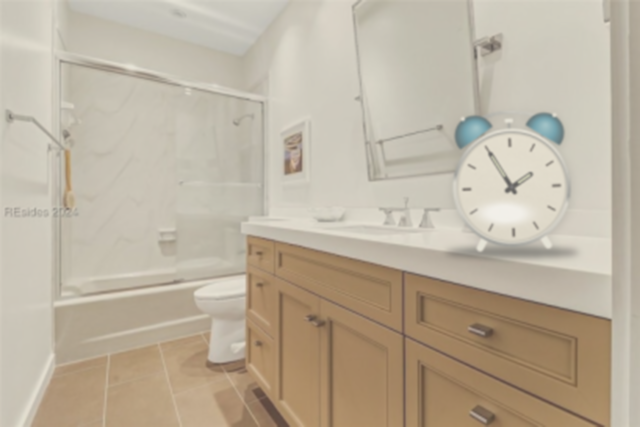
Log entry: 1:55
